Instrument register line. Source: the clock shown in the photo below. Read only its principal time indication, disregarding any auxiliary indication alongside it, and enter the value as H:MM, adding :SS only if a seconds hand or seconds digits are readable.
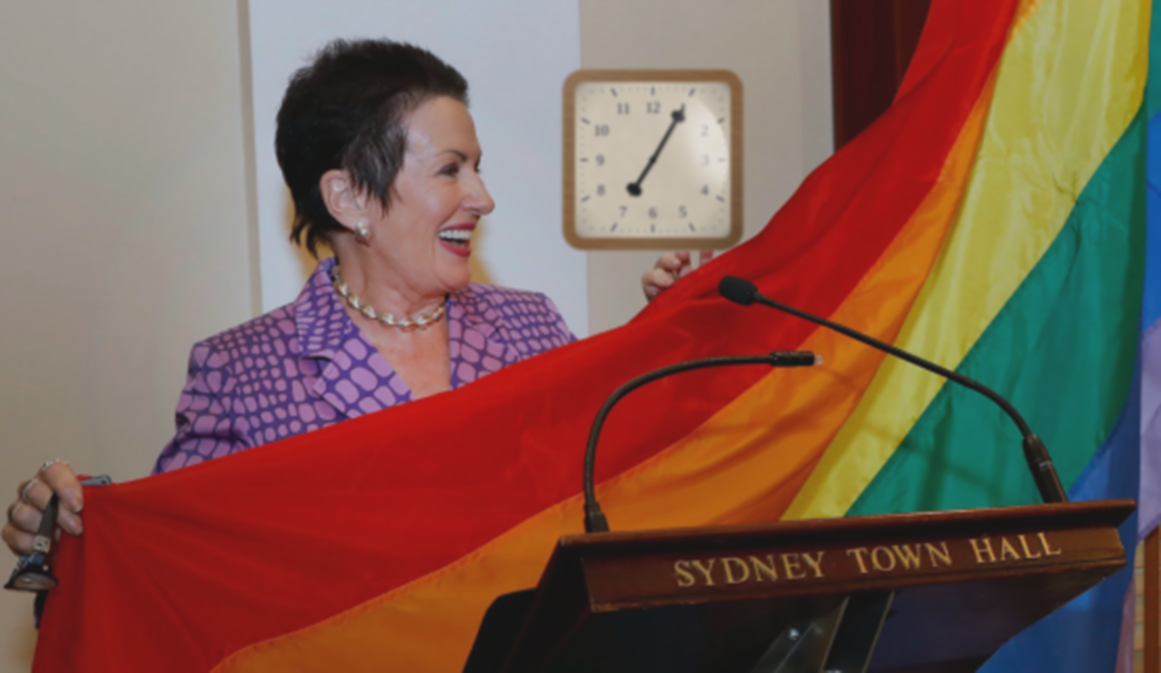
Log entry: 7:05
